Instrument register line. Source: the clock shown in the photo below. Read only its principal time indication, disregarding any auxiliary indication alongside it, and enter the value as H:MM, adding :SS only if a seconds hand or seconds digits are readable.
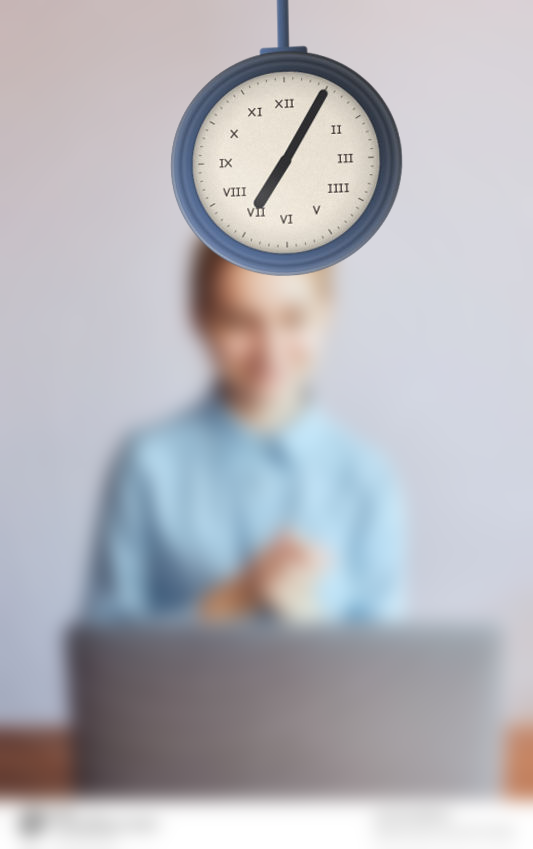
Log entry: 7:05
